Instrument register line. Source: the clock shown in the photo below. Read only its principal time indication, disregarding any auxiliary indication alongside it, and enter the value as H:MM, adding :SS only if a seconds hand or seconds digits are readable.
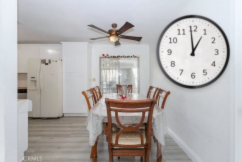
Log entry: 12:59
